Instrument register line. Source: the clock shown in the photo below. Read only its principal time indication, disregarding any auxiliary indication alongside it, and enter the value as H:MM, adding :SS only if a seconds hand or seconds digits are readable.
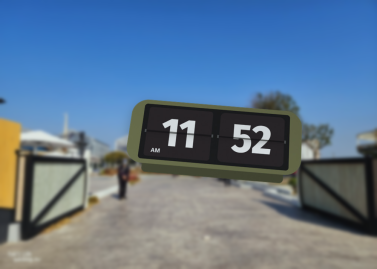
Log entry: 11:52
